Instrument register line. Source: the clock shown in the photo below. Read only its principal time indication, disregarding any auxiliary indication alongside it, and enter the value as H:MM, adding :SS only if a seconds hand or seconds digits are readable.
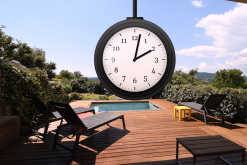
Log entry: 2:02
